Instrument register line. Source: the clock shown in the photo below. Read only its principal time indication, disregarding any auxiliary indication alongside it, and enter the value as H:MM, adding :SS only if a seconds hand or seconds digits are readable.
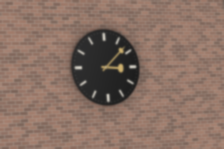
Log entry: 3:08
